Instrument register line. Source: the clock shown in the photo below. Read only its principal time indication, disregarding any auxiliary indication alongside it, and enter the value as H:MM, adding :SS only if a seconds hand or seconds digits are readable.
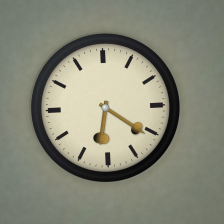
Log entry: 6:21
